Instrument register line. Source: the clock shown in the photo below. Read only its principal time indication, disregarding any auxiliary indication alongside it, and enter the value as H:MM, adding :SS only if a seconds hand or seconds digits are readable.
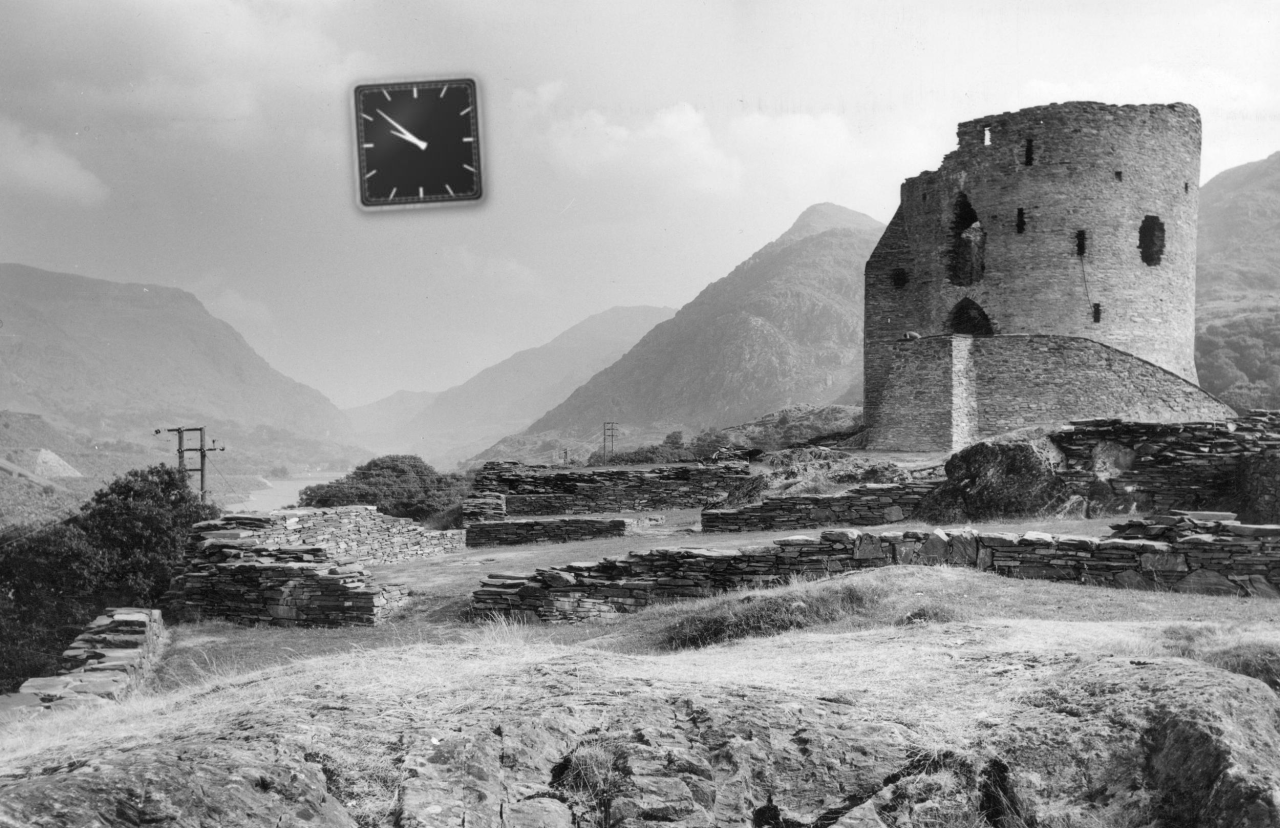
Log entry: 9:52
